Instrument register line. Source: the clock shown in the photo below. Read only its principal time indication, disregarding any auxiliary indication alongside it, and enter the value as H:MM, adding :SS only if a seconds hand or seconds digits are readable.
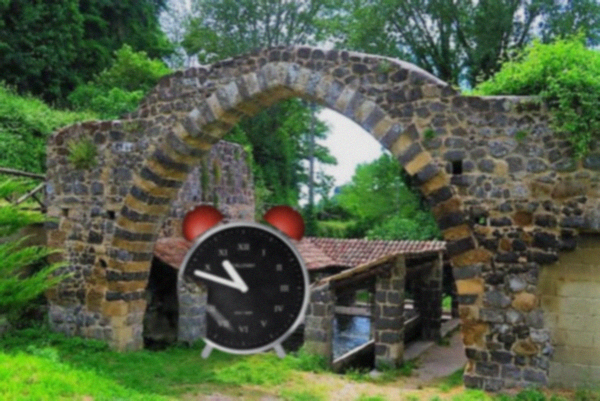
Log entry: 10:48
